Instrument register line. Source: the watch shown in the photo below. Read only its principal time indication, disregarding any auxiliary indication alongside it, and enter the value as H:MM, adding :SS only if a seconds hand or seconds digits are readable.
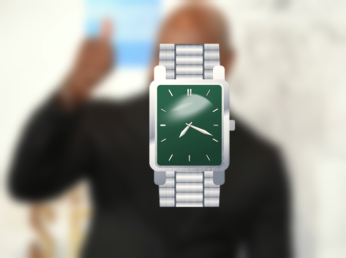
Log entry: 7:19
